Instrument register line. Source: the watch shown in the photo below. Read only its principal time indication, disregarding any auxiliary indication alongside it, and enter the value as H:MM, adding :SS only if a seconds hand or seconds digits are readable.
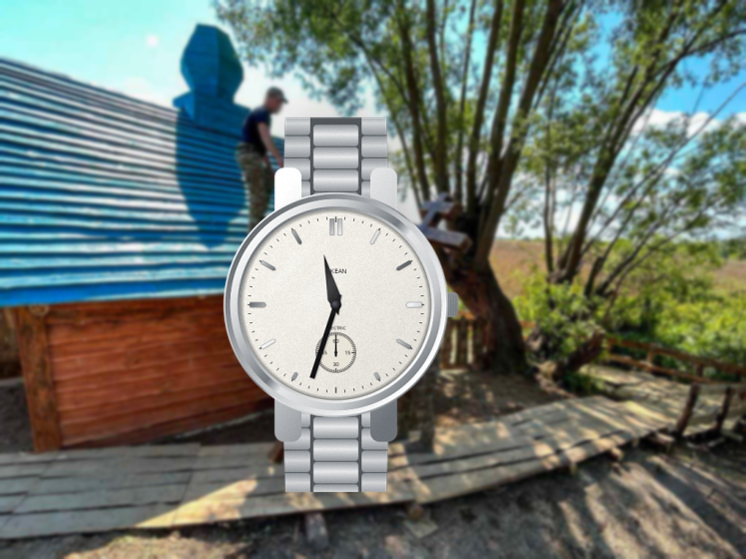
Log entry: 11:33
